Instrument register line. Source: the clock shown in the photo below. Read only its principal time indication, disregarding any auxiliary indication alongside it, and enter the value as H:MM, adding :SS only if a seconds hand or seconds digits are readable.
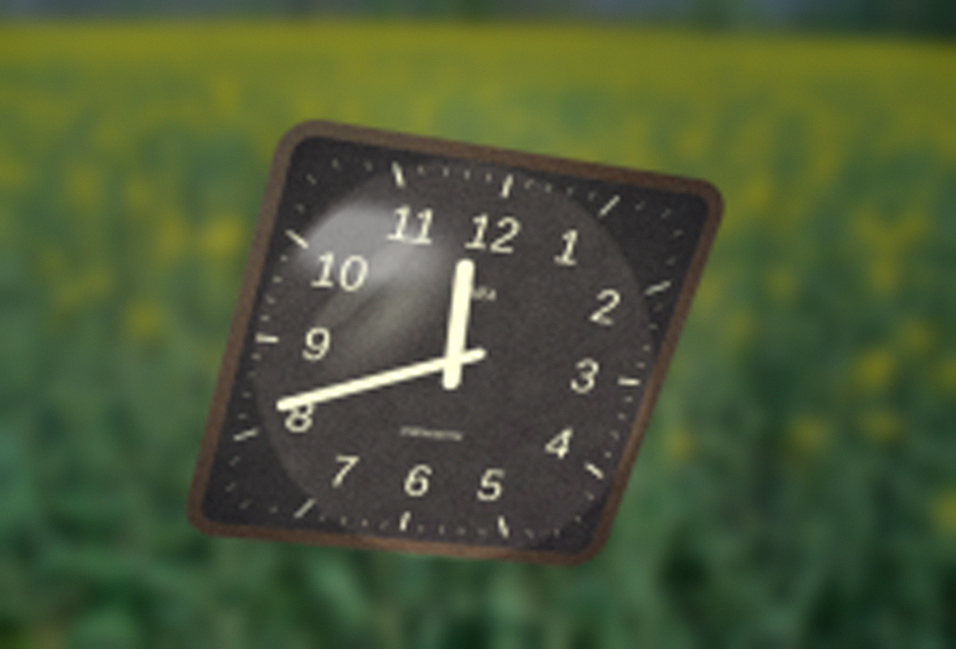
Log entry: 11:41
